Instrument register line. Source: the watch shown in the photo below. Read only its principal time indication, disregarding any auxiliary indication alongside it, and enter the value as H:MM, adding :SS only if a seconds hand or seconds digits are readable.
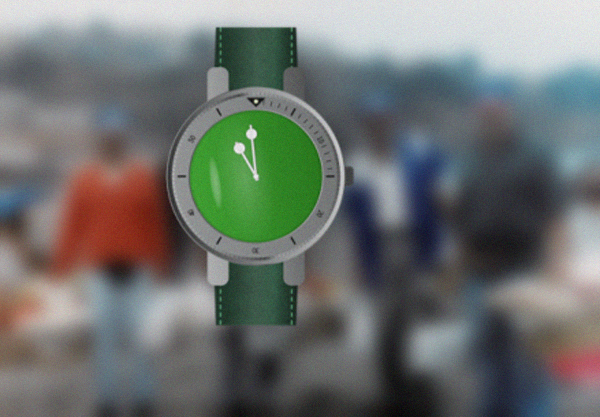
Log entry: 10:59
